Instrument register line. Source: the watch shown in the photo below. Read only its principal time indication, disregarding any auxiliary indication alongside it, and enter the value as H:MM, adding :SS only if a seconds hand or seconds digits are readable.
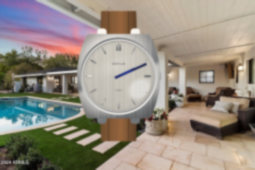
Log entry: 2:11
